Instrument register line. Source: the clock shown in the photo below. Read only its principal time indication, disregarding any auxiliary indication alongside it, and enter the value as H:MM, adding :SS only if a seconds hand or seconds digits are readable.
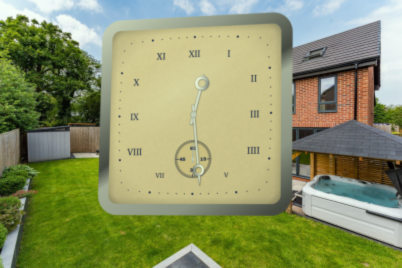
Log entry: 12:29
